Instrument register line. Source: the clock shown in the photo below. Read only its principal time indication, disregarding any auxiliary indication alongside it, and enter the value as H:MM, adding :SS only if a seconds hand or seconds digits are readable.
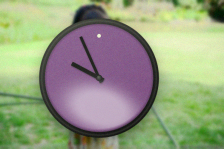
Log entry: 9:56
